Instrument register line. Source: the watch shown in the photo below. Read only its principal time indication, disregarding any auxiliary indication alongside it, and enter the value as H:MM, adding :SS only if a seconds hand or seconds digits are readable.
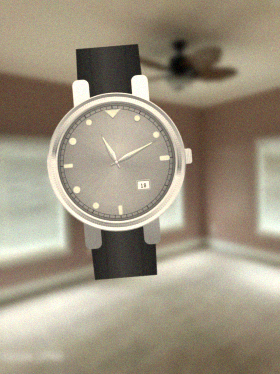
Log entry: 11:11
